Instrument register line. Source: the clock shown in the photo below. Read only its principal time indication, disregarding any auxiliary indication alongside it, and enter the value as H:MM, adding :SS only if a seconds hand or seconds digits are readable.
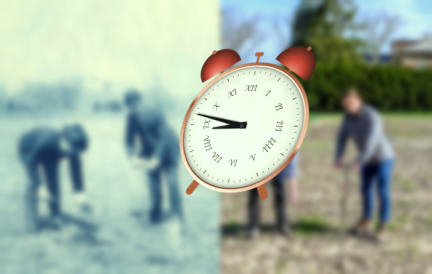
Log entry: 8:47
